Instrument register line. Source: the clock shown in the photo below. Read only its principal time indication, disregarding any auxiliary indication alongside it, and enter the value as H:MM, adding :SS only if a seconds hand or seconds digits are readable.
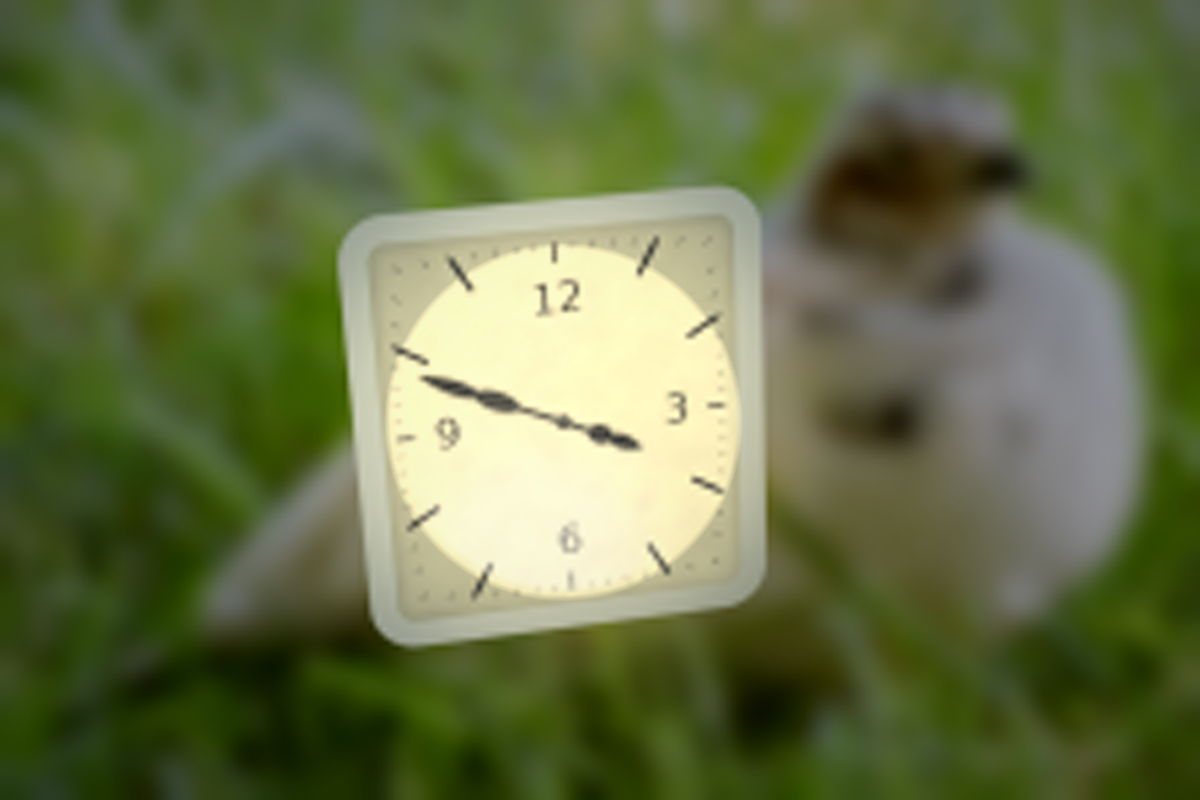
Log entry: 3:49
